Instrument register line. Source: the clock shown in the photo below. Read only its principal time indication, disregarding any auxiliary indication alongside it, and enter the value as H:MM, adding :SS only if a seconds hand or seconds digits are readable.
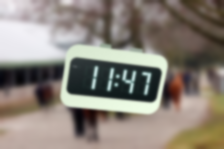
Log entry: 11:47
